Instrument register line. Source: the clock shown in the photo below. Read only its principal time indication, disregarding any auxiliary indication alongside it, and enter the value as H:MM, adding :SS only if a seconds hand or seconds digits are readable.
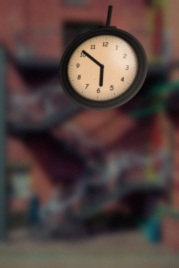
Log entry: 5:51
